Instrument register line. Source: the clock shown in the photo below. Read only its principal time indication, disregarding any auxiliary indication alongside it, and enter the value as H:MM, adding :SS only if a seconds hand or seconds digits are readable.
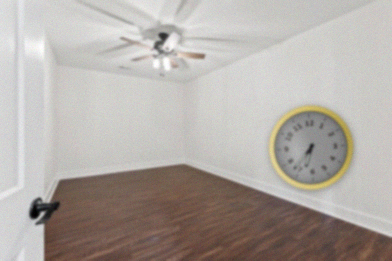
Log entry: 6:37
